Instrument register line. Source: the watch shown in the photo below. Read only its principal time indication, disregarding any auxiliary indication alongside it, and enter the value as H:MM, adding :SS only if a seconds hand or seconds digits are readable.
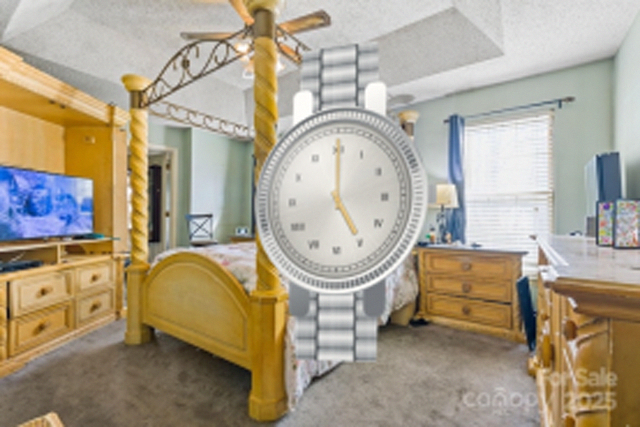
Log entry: 5:00
